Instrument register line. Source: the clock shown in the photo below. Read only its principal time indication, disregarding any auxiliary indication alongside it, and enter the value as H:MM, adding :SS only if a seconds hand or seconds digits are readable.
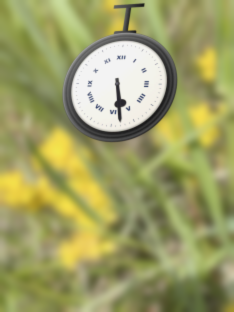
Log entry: 5:28
